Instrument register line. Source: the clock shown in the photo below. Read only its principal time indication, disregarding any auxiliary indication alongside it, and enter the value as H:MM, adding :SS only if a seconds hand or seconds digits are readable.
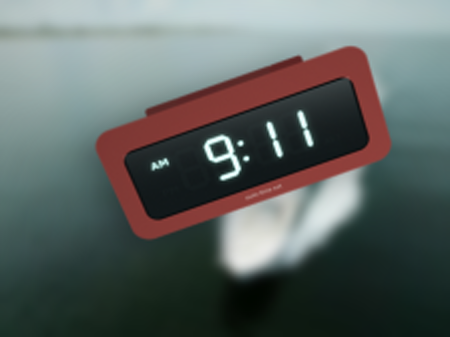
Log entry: 9:11
